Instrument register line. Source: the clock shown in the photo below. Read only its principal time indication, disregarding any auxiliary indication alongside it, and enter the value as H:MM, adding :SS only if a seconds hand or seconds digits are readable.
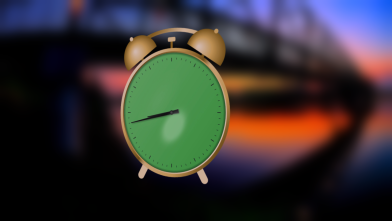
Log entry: 8:43
